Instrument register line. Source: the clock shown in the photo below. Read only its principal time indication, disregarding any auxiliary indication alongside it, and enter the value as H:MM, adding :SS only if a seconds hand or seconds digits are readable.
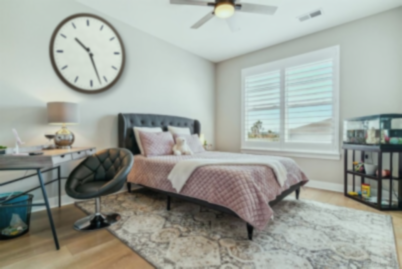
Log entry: 10:27
